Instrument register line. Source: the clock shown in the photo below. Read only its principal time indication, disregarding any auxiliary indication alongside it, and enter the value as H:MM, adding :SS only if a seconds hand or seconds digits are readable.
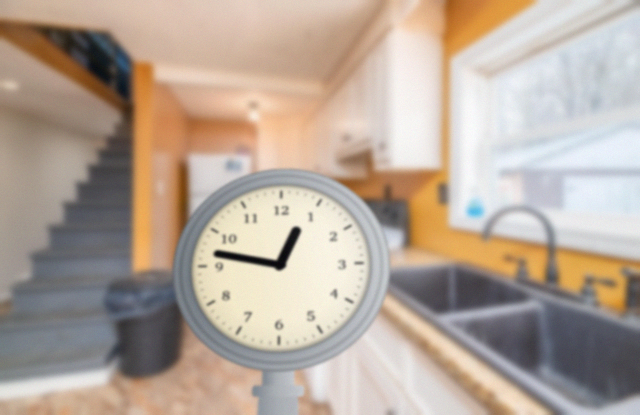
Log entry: 12:47
